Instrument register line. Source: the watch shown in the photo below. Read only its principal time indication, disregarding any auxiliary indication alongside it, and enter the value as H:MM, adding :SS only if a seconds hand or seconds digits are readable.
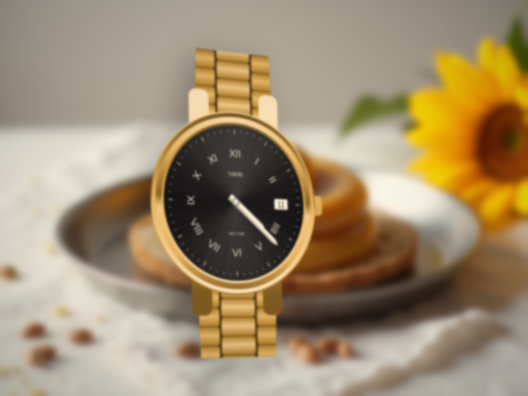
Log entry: 4:22
